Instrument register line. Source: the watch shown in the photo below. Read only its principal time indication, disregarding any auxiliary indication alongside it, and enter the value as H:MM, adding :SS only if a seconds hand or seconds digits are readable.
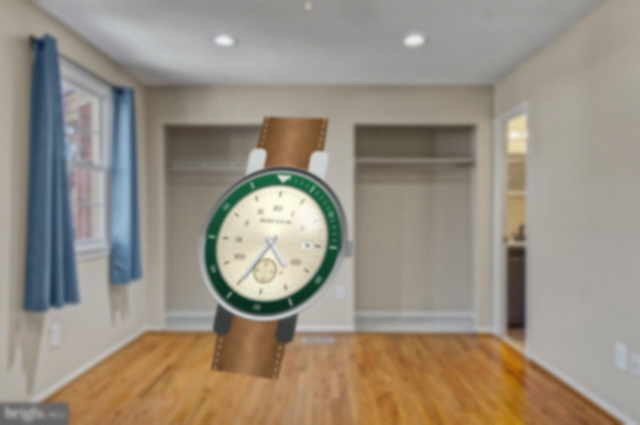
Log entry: 4:35
